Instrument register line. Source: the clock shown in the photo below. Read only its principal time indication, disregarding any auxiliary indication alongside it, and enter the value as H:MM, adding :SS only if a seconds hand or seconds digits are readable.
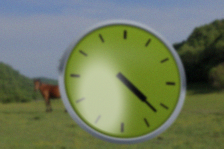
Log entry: 4:22
